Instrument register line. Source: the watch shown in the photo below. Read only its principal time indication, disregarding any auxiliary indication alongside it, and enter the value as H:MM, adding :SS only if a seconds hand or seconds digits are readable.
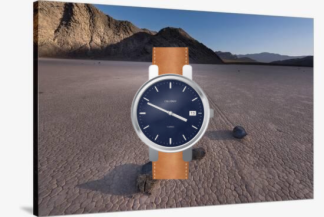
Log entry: 3:49
